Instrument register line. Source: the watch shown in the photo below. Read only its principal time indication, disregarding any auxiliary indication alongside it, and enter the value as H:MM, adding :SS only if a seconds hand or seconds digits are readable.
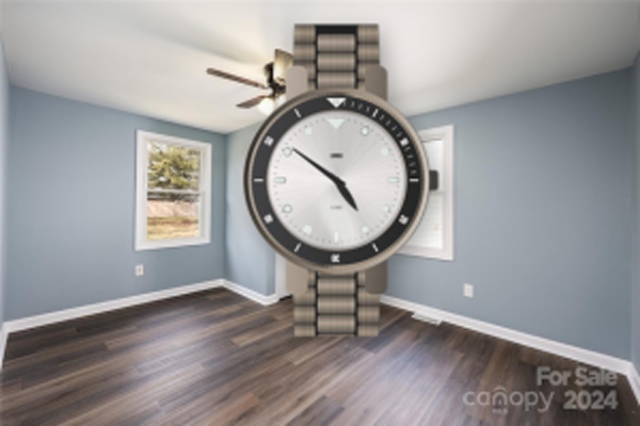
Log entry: 4:51
